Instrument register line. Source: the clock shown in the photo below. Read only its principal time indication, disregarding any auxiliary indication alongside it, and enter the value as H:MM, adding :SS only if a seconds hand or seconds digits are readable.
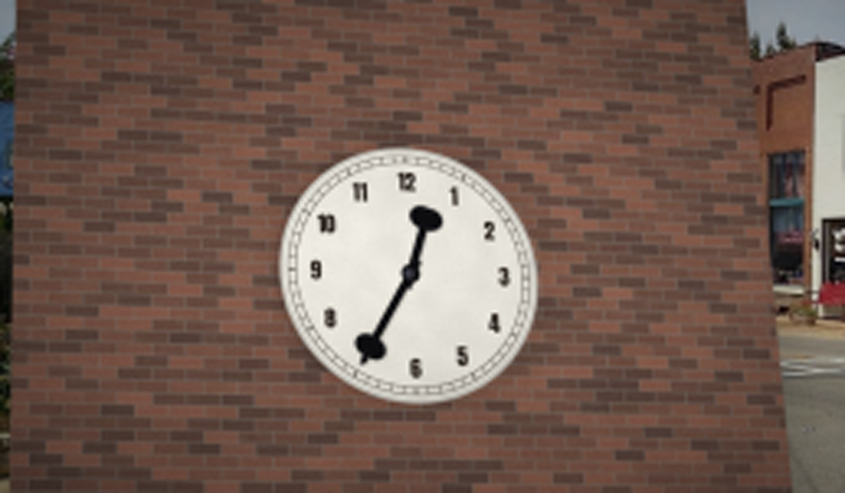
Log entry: 12:35
